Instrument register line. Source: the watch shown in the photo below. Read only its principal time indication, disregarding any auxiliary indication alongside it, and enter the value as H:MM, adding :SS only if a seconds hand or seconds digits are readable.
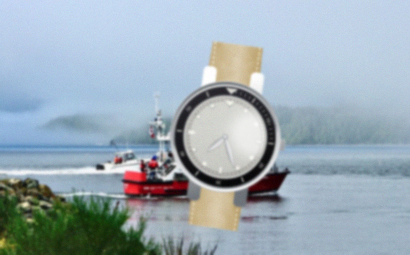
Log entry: 7:26
